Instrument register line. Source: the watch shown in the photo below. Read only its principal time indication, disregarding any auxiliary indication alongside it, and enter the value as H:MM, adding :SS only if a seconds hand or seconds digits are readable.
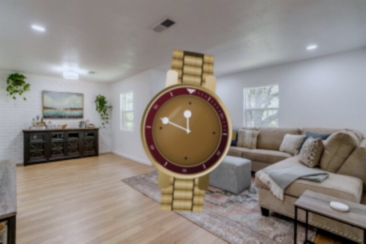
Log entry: 11:48
